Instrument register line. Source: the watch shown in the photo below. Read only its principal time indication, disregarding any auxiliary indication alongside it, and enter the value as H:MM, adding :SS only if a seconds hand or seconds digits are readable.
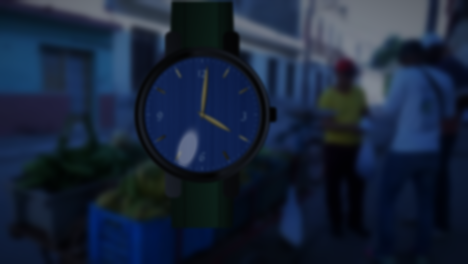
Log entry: 4:01
